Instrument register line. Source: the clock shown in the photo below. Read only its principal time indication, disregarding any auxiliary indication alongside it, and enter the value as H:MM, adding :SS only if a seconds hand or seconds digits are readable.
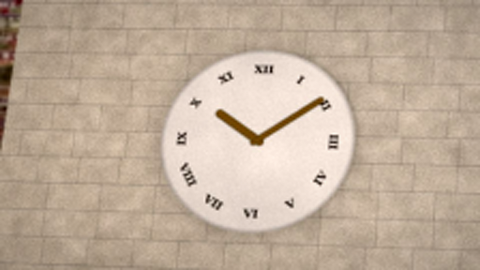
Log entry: 10:09
